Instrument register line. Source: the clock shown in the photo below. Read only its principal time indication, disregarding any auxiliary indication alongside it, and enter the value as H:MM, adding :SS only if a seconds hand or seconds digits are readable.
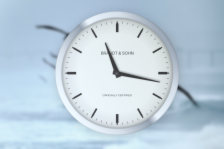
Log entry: 11:17
